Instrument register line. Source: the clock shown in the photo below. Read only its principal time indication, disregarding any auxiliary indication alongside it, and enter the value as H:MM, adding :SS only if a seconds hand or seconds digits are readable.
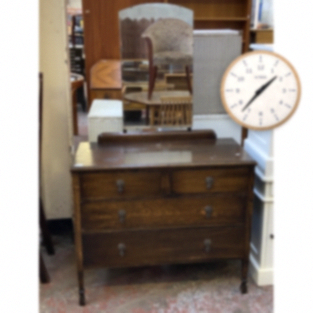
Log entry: 1:37
